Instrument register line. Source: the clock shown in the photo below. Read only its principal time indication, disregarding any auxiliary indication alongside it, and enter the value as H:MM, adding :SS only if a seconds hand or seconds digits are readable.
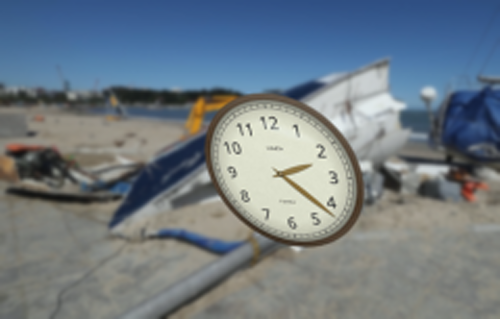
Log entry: 2:22
